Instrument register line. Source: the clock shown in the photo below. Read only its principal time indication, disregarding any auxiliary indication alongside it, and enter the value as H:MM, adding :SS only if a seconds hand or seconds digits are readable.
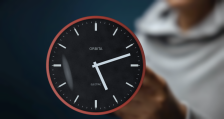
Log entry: 5:12
